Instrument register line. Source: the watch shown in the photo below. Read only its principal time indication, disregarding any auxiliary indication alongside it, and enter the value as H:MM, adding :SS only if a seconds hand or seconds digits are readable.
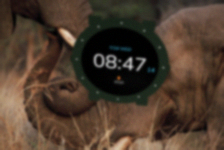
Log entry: 8:47
